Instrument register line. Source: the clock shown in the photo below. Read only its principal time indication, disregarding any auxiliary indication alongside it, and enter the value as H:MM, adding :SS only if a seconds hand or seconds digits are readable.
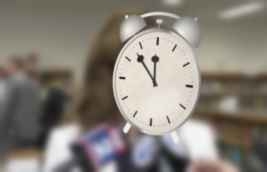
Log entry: 11:53
